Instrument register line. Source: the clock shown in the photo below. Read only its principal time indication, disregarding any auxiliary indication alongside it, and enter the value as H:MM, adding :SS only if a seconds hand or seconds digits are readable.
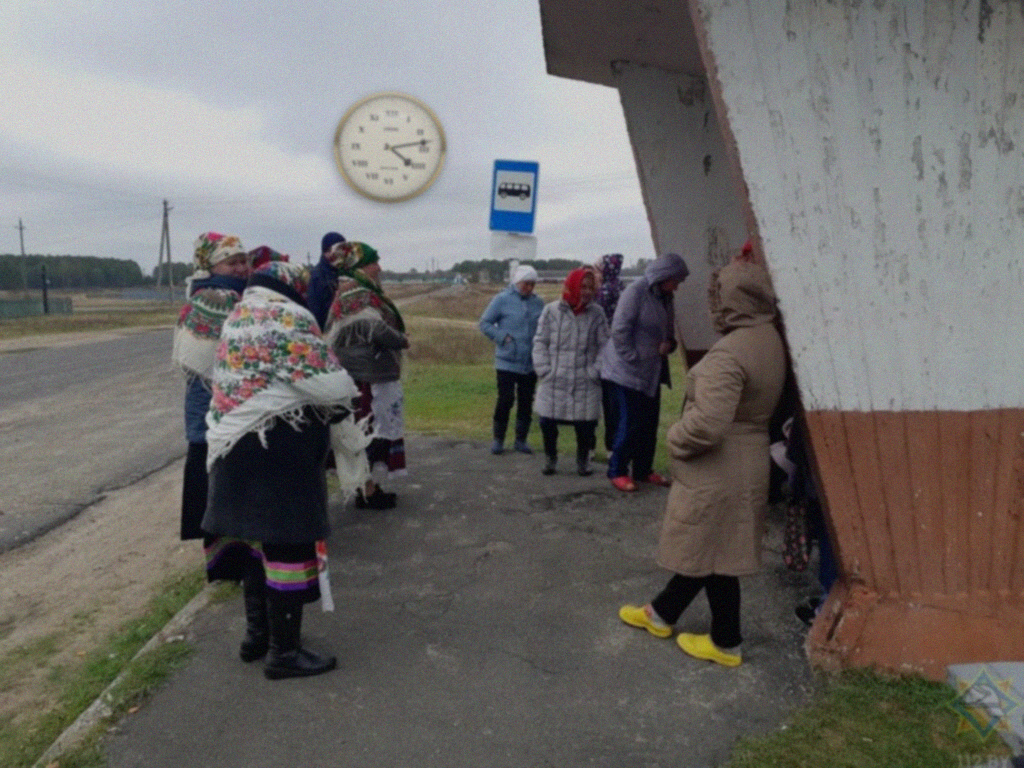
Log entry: 4:13
